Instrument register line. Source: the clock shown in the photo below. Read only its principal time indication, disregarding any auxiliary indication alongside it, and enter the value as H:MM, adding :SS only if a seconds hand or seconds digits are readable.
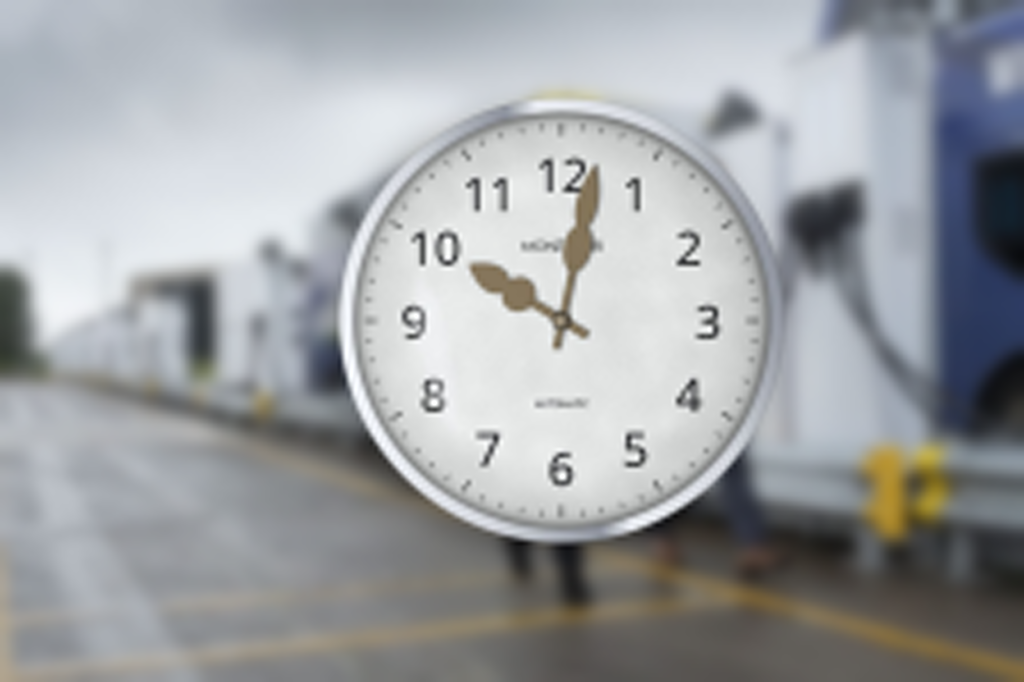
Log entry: 10:02
